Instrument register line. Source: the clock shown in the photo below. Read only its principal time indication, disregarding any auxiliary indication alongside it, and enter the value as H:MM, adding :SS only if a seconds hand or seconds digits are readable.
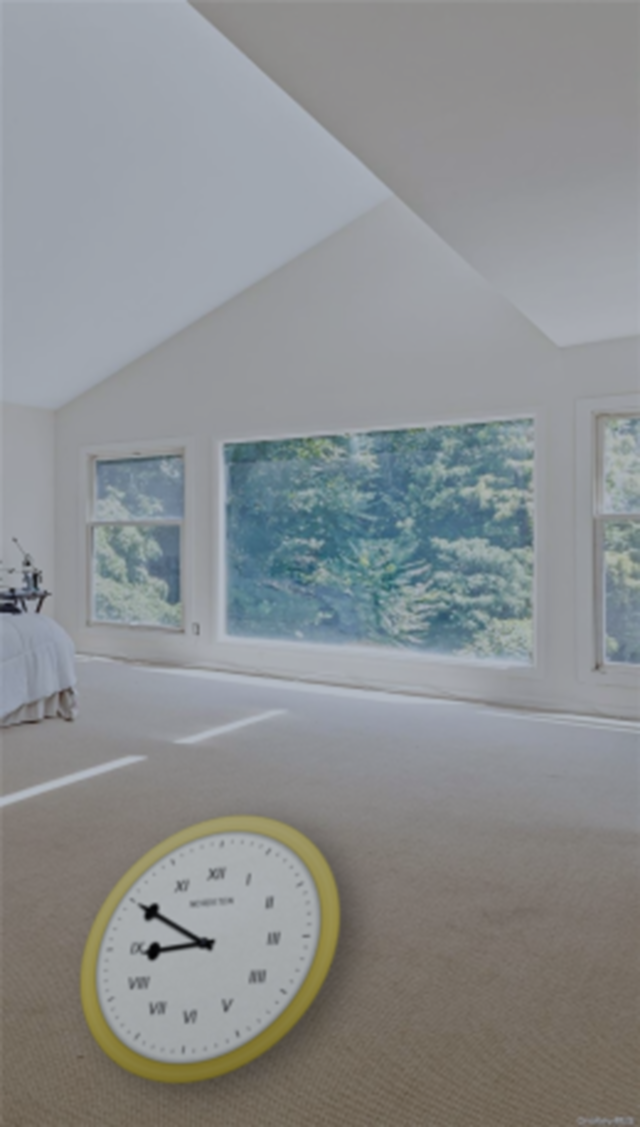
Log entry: 8:50
